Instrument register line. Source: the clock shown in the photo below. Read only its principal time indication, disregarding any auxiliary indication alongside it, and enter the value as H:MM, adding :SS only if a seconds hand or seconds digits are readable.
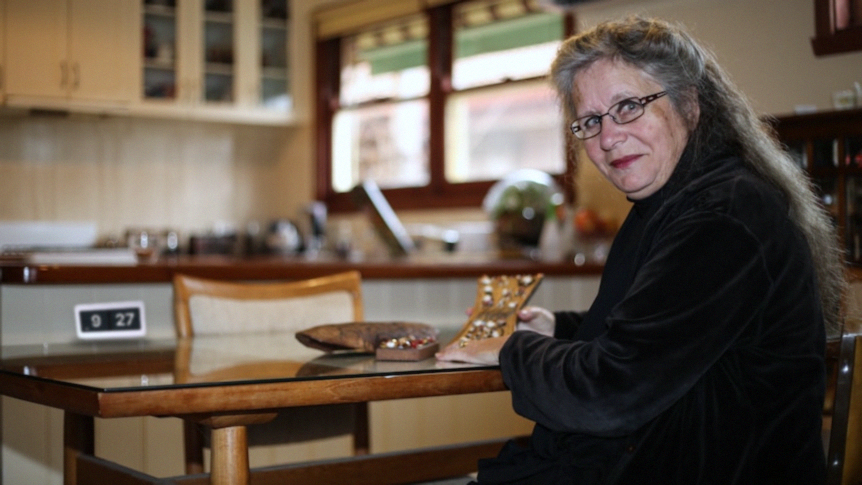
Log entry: 9:27
